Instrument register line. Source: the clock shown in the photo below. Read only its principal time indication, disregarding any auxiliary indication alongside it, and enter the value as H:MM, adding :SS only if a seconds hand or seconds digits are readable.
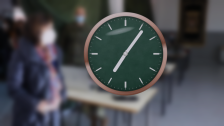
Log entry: 7:06
